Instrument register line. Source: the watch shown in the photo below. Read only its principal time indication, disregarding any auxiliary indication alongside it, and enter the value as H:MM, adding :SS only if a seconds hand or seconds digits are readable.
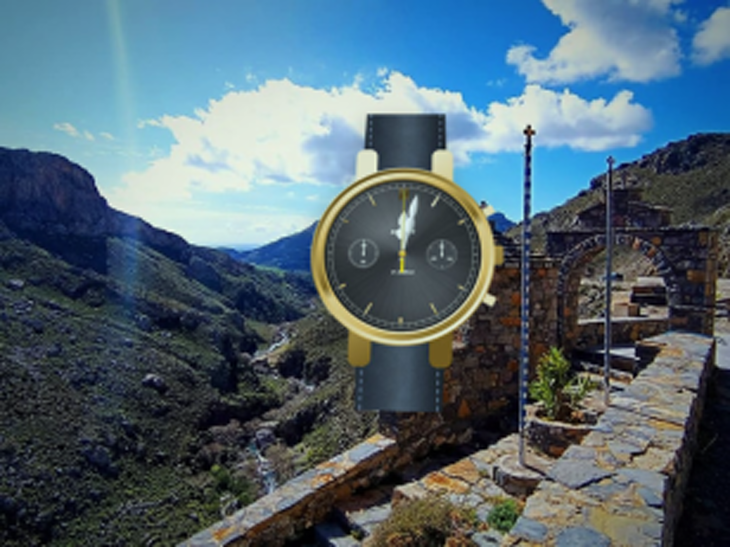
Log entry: 12:02
